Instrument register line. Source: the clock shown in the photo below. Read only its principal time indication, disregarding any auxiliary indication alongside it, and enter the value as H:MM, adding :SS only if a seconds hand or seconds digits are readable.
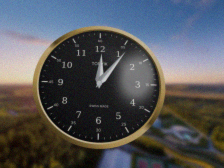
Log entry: 12:06
